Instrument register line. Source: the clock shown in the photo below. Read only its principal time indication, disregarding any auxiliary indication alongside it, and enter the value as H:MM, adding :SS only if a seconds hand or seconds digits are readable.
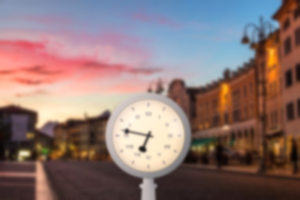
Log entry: 6:47
